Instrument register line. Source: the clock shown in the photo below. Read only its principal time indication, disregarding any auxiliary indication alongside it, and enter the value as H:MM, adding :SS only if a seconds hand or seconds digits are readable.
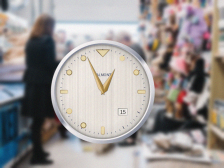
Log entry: 12:56
